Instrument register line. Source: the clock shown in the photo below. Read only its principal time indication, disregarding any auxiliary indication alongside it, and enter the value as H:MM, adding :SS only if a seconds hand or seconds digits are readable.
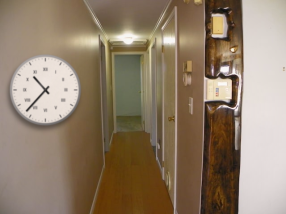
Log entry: 10:37
